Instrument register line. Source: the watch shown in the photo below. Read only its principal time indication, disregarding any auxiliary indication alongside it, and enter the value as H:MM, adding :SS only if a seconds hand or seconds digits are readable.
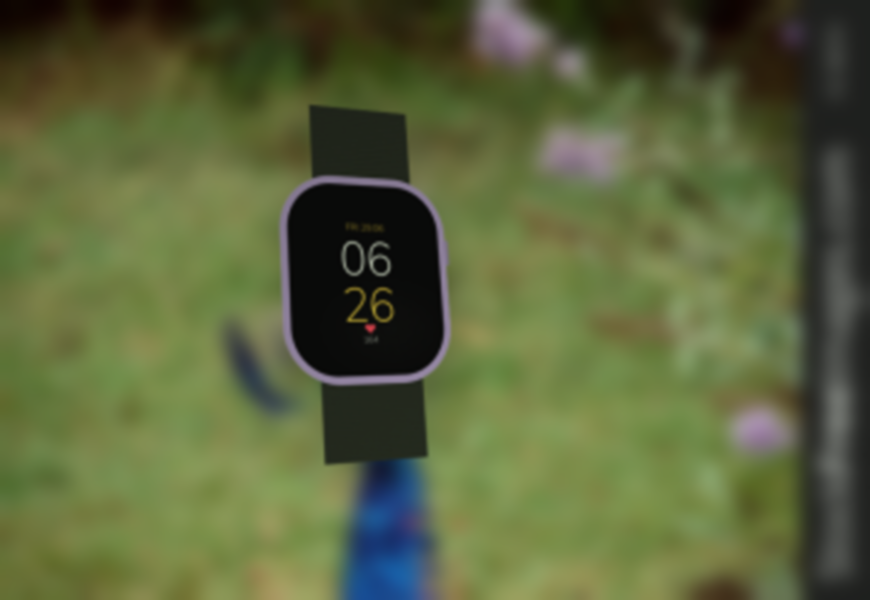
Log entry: 6:26
